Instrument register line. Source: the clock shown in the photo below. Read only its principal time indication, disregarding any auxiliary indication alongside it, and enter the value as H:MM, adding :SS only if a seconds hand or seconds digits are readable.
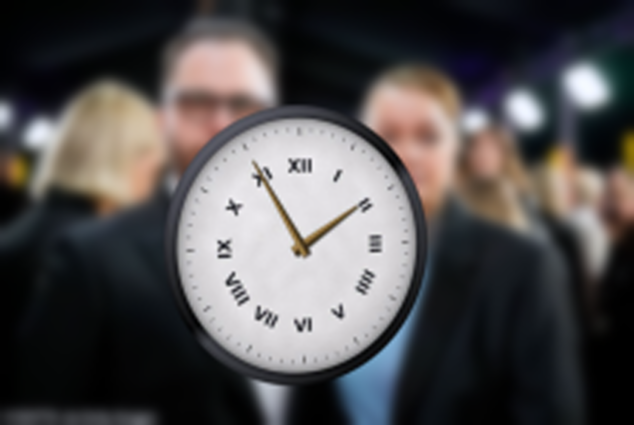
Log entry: 1:55
